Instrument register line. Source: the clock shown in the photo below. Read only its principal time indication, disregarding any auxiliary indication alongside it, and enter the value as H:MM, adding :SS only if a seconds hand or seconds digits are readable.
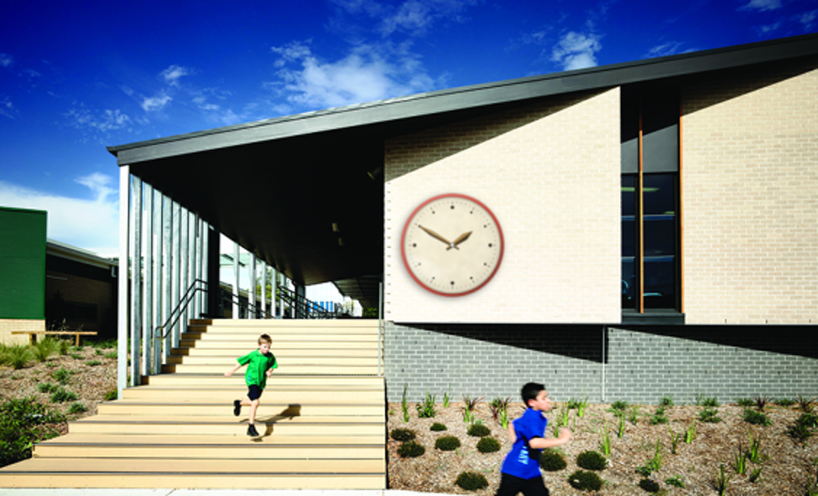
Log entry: 1:50
